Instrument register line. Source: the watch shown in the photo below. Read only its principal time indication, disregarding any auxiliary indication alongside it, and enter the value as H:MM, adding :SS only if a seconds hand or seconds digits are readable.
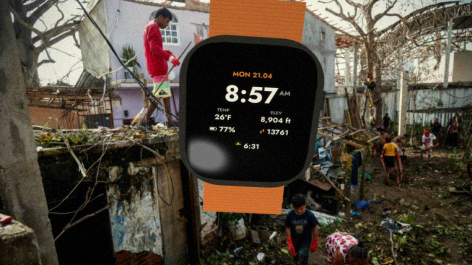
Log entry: 8:57
